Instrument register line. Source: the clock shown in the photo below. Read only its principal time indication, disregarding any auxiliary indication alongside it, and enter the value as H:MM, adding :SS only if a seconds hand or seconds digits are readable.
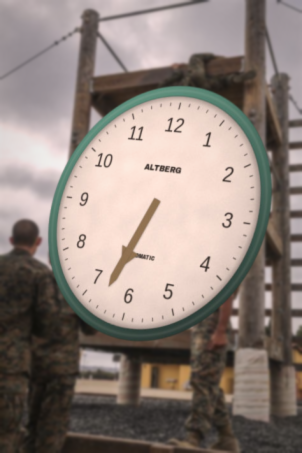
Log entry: 6:33
